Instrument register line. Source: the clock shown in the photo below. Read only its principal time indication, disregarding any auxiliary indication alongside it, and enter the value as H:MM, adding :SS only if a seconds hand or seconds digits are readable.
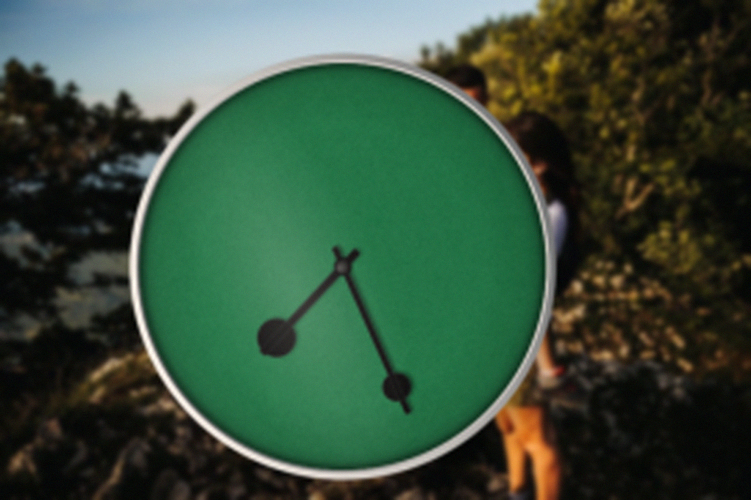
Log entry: 7:26
